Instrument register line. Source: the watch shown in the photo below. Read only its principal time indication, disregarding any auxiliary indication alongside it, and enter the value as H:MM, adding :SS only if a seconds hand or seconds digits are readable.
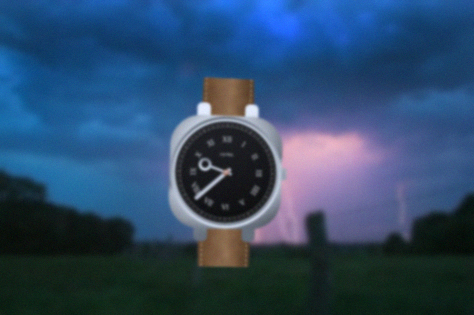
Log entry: 9:38
